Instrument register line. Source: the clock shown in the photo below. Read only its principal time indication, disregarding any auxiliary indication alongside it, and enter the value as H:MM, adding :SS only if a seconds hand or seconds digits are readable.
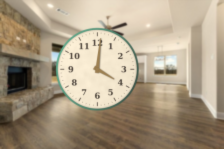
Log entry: 4:01
